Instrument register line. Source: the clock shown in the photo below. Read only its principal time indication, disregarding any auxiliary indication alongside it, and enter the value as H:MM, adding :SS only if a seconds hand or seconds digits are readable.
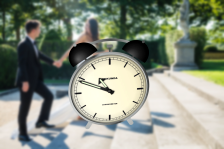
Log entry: 10:49
